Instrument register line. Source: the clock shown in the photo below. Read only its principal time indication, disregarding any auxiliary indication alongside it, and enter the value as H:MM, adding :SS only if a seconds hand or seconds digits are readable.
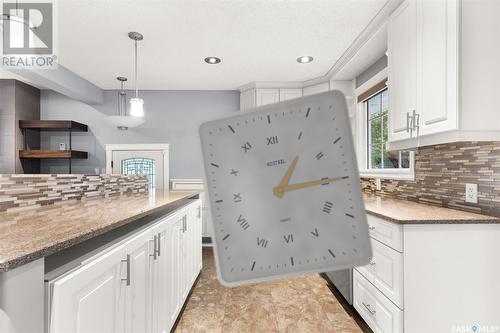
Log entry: 1:15
